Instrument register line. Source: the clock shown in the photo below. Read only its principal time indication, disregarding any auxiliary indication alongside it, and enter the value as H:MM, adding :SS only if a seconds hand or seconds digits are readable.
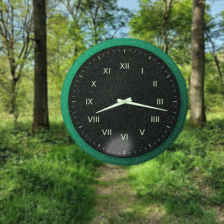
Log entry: 8:17
